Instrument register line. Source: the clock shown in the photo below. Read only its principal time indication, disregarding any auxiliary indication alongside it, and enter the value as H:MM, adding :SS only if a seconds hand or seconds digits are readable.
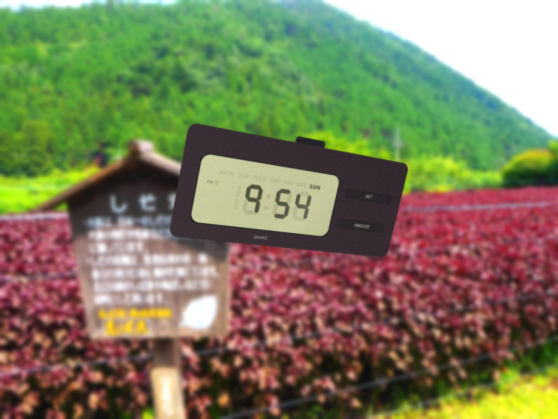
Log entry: 9:54
